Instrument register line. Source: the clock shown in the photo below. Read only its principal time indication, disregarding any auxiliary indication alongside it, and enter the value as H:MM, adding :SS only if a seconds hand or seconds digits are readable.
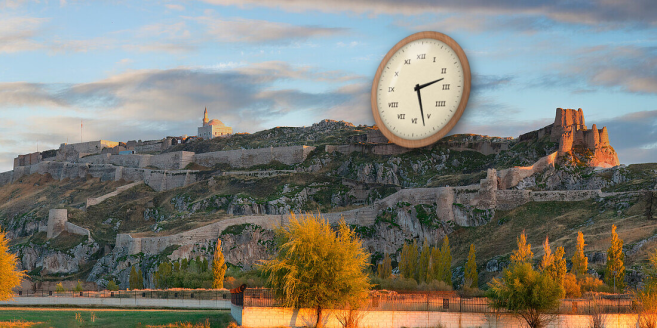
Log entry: 2:27
